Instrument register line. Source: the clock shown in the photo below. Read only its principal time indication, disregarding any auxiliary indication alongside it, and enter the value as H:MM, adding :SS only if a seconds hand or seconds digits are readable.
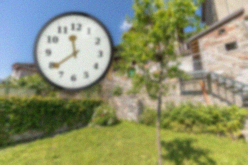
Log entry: 11:39
